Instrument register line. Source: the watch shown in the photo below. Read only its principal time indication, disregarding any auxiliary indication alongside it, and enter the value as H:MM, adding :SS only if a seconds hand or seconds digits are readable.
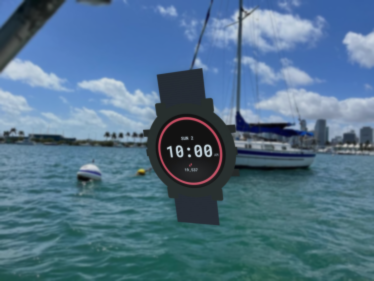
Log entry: 10:00
